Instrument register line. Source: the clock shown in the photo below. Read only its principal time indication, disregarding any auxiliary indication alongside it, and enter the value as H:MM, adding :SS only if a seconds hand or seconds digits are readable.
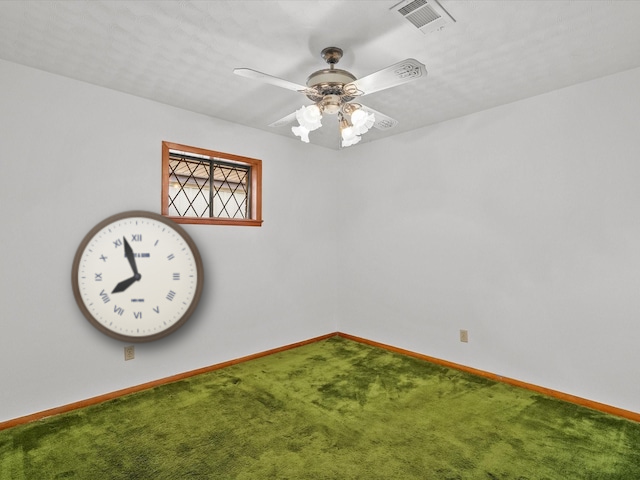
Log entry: 7:57
